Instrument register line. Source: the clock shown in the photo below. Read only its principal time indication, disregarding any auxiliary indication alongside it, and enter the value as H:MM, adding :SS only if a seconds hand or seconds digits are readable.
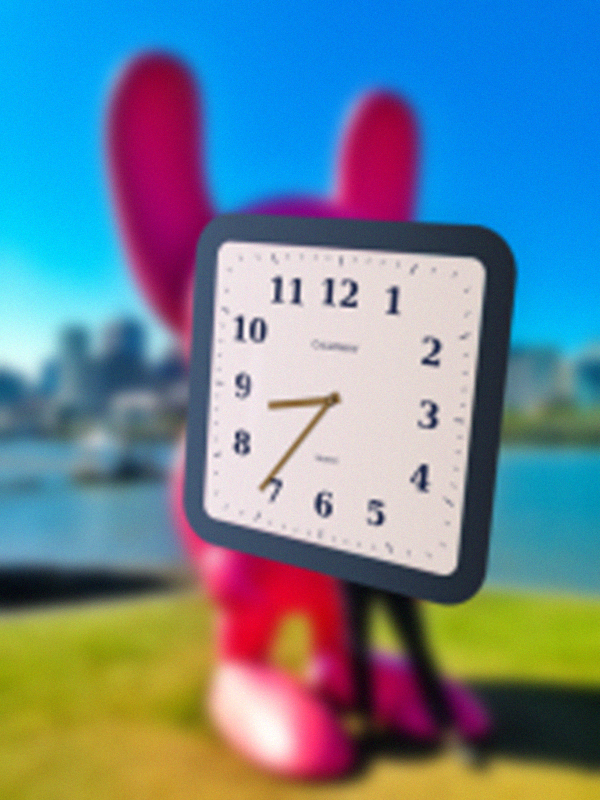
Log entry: 8:36
